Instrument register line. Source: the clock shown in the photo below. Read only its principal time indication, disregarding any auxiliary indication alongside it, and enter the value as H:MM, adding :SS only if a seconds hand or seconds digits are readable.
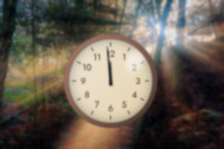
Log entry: 11:59
